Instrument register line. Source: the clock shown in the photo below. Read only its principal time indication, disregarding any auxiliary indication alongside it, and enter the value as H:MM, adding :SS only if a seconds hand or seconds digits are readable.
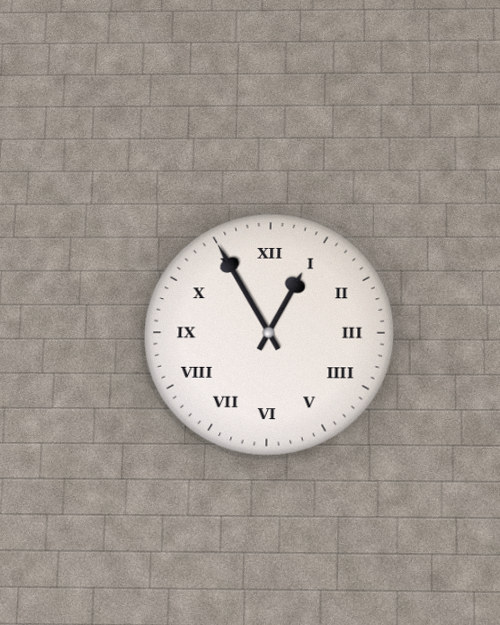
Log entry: 12:55
